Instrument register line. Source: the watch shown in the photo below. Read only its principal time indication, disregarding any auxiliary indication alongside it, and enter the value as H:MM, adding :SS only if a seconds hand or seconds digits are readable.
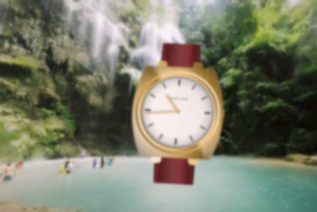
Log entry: 10:44
